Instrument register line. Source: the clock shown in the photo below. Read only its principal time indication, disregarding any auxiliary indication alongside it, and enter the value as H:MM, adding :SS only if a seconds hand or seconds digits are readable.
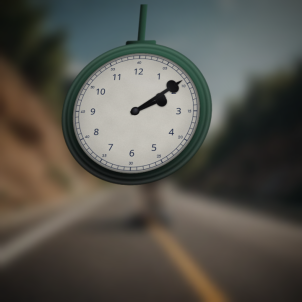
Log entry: 2:09
